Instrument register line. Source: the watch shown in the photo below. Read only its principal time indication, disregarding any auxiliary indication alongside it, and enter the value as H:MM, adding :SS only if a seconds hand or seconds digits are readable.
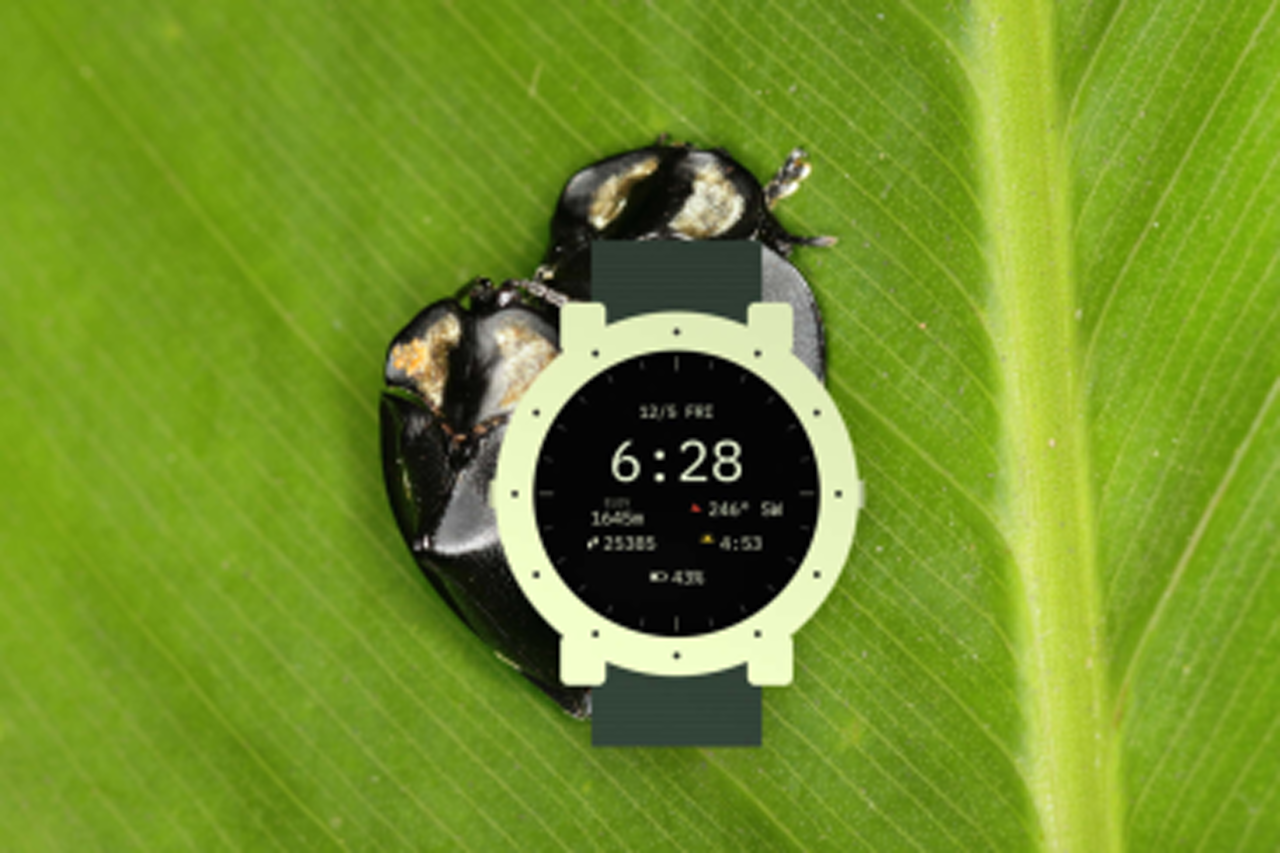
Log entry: 6:28
